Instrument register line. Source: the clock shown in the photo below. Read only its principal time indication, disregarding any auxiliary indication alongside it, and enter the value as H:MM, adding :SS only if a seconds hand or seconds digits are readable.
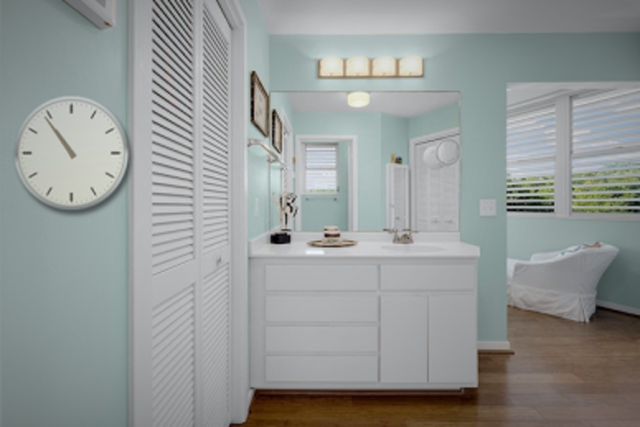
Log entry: 10:54
